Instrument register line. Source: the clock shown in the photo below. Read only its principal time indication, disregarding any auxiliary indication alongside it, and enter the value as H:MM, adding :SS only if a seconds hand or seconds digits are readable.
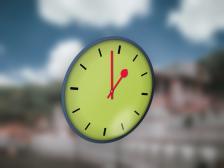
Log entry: 12:58
